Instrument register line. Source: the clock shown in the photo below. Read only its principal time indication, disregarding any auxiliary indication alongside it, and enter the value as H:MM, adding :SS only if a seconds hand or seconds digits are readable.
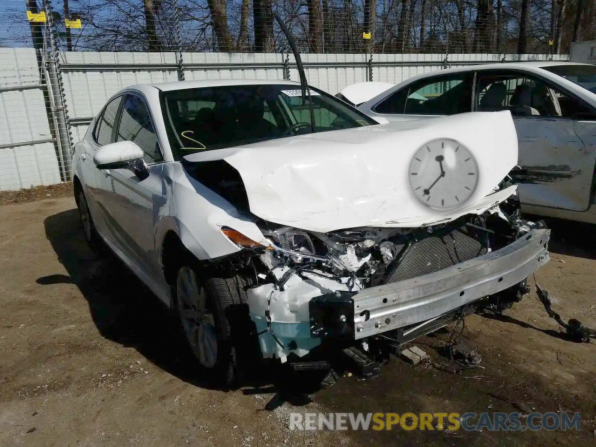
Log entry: 11:37
